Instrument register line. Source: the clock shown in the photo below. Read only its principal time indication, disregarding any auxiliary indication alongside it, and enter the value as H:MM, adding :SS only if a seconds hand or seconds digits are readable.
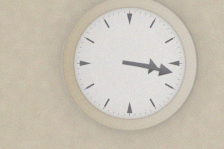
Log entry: 3:17
